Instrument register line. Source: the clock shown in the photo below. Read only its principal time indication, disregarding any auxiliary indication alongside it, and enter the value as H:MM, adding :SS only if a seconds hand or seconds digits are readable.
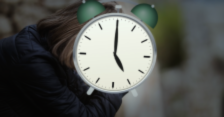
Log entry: 5:00
